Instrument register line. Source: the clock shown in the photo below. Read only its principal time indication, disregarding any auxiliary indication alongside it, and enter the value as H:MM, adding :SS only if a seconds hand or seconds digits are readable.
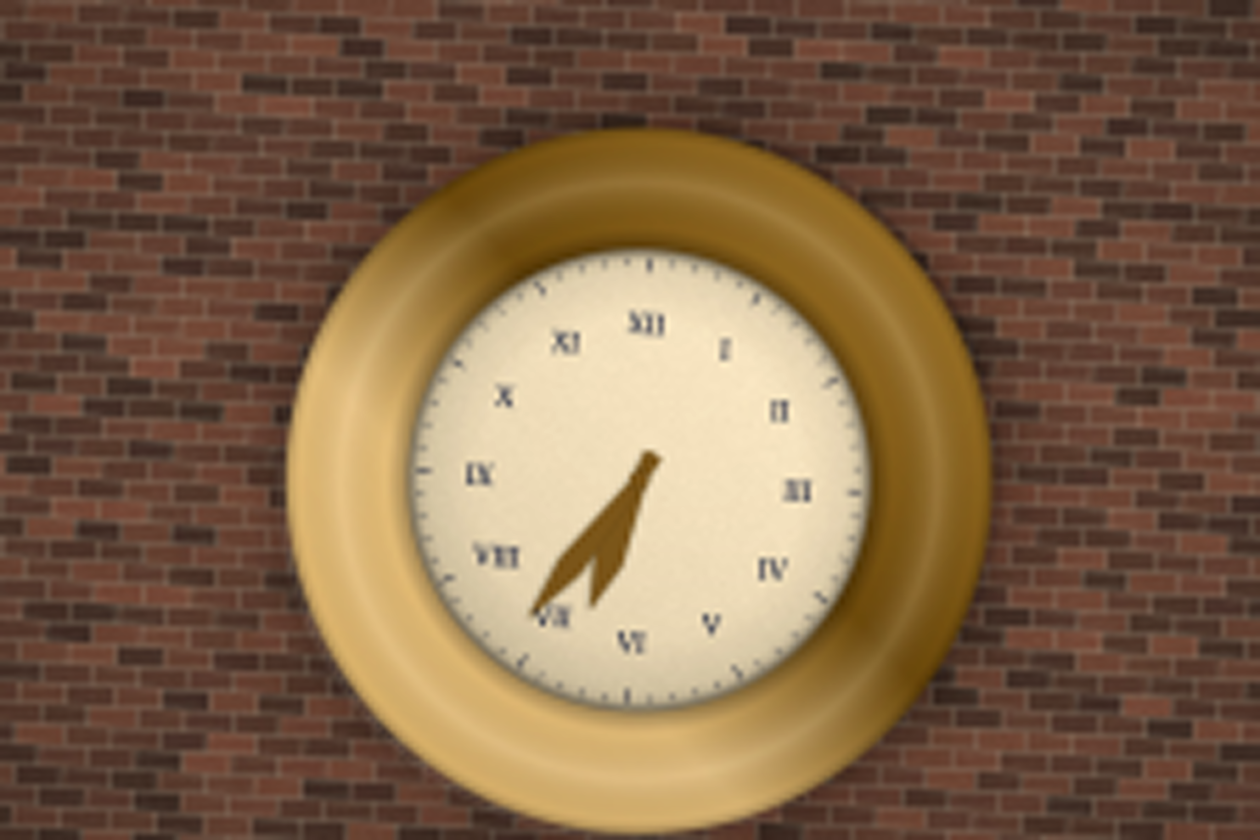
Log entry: 6:36
